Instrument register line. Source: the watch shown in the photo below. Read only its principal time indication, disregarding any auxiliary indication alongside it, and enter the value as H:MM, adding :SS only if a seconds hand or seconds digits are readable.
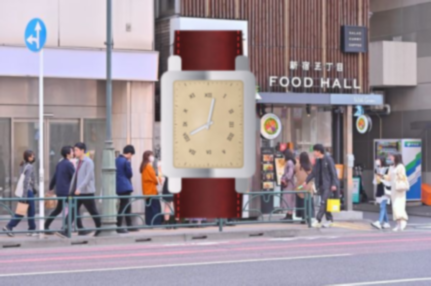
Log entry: 8:02
